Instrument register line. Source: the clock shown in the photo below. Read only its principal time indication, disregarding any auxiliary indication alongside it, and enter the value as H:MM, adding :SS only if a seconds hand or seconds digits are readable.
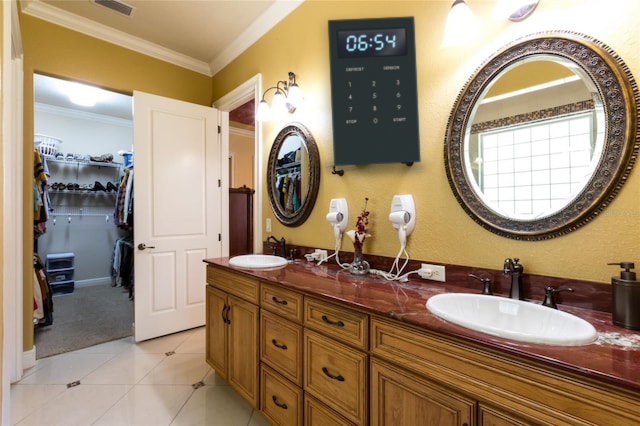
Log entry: 6:54
